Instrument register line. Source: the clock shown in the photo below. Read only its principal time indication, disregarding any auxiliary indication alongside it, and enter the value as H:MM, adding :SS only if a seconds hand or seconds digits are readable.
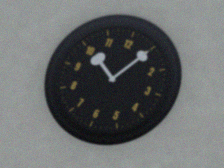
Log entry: 10:05
